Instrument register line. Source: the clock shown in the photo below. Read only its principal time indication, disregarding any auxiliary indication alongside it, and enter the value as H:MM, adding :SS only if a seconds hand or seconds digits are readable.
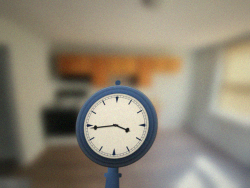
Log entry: 3:44
